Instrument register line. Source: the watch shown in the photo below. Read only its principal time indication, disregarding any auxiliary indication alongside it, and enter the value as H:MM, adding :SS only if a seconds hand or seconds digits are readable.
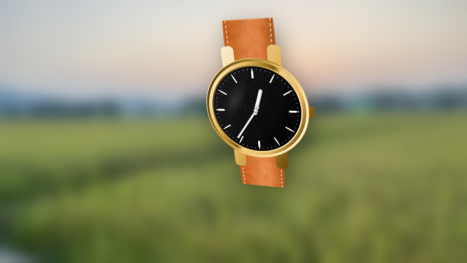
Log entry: 12:36
